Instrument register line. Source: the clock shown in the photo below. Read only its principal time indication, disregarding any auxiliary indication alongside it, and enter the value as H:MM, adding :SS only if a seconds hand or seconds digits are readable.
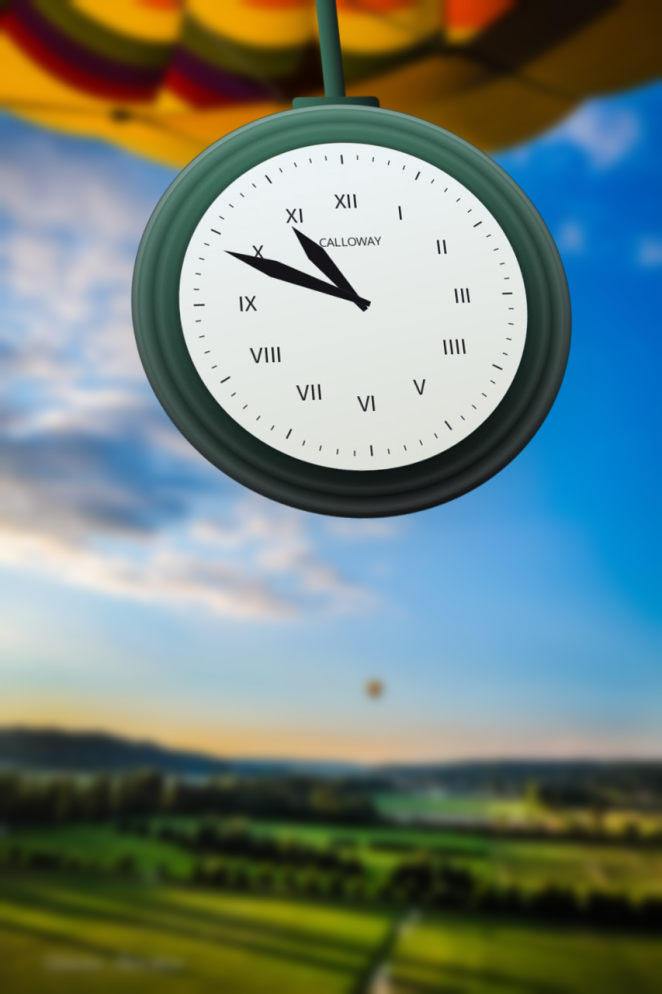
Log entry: 10:49
